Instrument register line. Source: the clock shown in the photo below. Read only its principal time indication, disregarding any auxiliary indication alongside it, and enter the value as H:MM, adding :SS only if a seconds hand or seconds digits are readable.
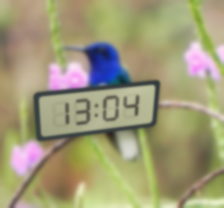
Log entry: 13:04
